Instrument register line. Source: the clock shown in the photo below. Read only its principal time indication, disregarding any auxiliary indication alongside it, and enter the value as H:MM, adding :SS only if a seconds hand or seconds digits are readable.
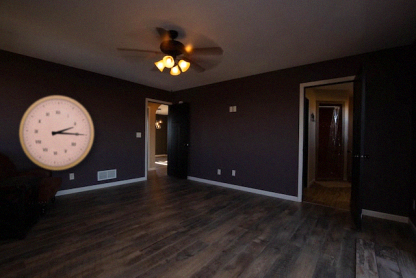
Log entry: 2:15
